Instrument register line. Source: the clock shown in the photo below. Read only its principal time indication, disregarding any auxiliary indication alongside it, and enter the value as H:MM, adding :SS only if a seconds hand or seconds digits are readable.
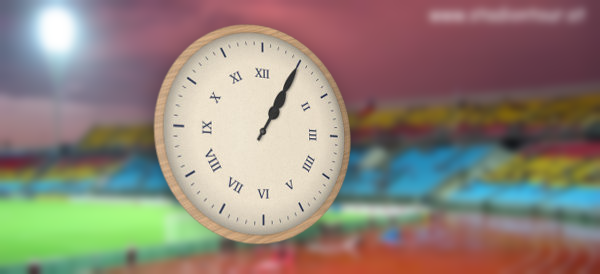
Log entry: 1:05
